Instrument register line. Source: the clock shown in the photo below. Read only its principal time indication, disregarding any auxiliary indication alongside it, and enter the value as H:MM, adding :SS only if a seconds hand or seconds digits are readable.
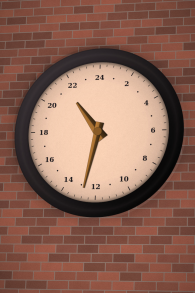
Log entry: 21:32
